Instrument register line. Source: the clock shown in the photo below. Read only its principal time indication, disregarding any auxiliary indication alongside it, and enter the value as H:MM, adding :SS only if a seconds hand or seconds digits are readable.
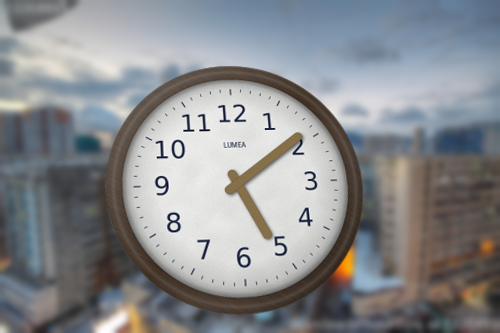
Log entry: 5:09
